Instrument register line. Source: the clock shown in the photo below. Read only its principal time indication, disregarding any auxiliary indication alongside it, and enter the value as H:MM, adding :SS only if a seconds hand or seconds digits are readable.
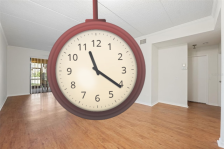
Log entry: 11:21
